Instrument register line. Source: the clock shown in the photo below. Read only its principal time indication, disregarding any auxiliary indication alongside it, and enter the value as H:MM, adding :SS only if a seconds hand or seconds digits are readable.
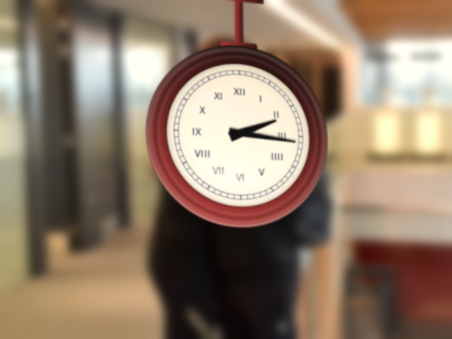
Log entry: 2:16
